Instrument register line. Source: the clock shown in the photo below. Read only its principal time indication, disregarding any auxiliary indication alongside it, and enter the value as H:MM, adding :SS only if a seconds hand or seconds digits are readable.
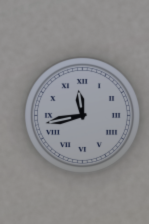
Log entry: 11:43
